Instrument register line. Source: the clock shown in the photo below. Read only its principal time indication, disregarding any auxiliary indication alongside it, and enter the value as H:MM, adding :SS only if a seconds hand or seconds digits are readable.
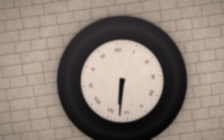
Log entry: 6:32
